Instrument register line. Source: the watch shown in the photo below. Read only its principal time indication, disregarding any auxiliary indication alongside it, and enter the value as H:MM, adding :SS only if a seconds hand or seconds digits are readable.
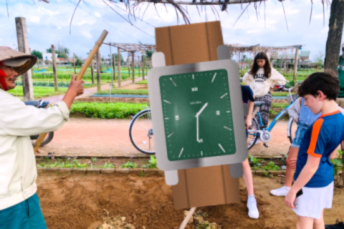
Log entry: 1:31
